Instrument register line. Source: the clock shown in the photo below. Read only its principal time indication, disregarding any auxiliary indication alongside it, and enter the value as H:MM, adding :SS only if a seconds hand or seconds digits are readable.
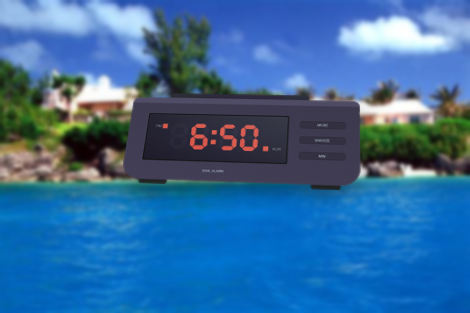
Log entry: 6:50
